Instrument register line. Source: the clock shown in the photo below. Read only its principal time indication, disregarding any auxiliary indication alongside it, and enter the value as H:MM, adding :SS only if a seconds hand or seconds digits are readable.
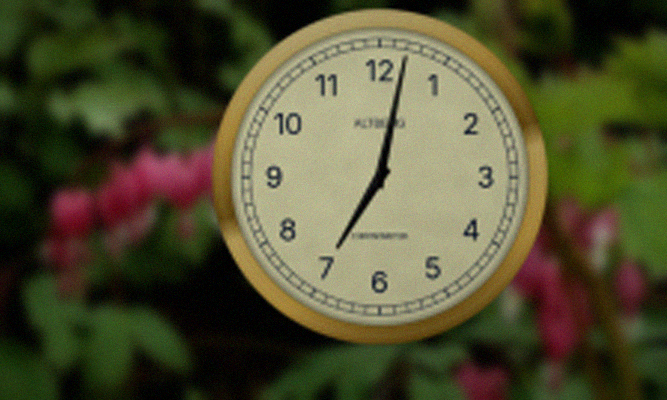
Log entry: 7:02
